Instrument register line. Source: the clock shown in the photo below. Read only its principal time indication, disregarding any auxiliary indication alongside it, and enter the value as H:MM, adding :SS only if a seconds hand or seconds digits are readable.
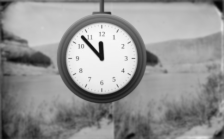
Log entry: 11:53
